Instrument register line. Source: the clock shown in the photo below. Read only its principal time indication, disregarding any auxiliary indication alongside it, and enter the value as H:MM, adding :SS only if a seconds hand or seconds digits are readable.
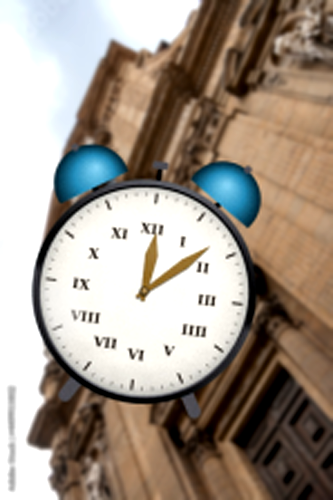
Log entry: 12:08
